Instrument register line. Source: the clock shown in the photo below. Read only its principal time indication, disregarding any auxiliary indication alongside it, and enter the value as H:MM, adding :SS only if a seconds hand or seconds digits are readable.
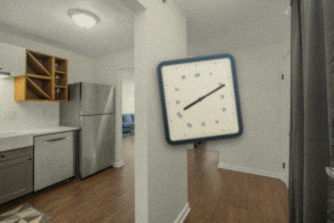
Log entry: 8:11
